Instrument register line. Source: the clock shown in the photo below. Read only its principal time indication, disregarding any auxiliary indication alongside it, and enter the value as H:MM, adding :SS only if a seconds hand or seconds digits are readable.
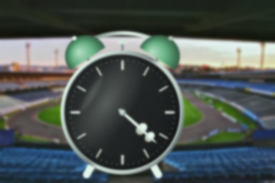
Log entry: 4:22
